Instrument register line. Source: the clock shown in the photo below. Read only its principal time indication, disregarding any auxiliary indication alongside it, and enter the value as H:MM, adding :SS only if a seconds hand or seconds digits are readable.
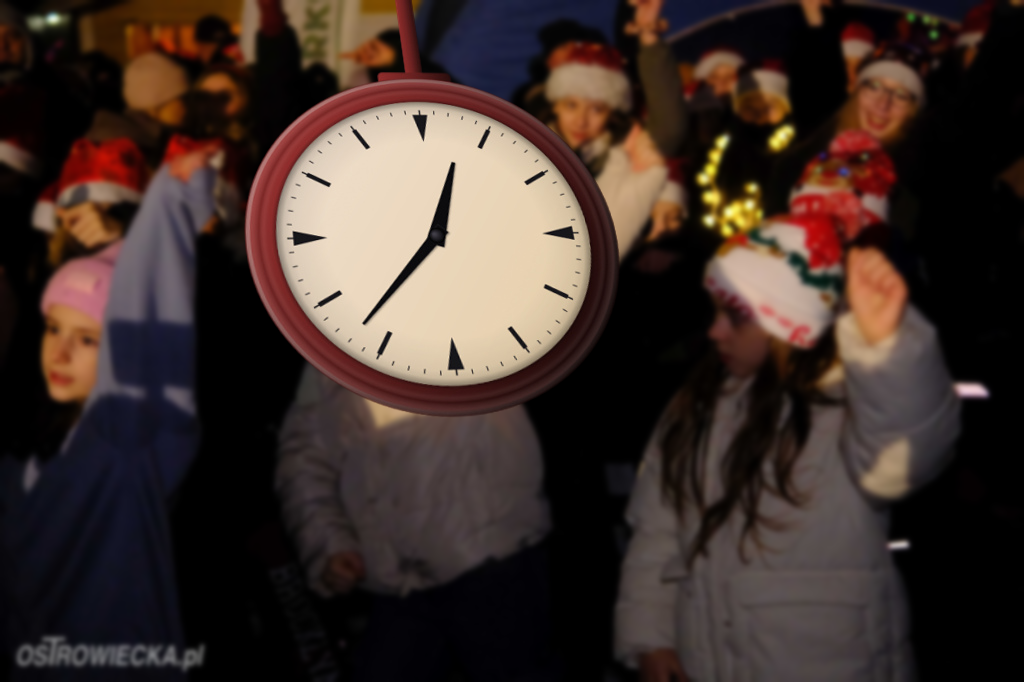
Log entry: 12:37
